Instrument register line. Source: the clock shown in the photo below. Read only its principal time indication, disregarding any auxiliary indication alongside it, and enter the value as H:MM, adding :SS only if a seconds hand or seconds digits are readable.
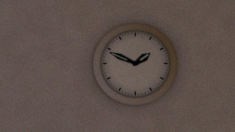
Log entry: 1:49
